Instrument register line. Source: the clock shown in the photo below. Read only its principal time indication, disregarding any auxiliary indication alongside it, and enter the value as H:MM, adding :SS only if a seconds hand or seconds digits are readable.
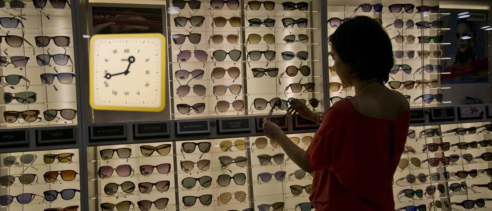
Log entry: 12:43
